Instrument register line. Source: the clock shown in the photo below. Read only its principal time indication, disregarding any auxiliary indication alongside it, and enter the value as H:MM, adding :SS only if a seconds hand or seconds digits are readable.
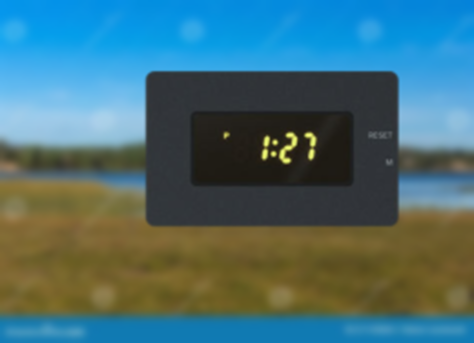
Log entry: 1:27
